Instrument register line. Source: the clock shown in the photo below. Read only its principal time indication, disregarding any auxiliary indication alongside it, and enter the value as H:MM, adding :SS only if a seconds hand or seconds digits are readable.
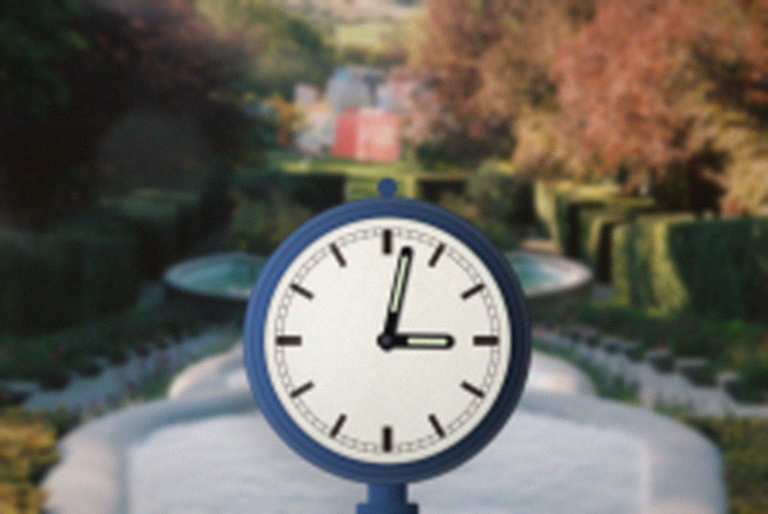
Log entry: 3:02
